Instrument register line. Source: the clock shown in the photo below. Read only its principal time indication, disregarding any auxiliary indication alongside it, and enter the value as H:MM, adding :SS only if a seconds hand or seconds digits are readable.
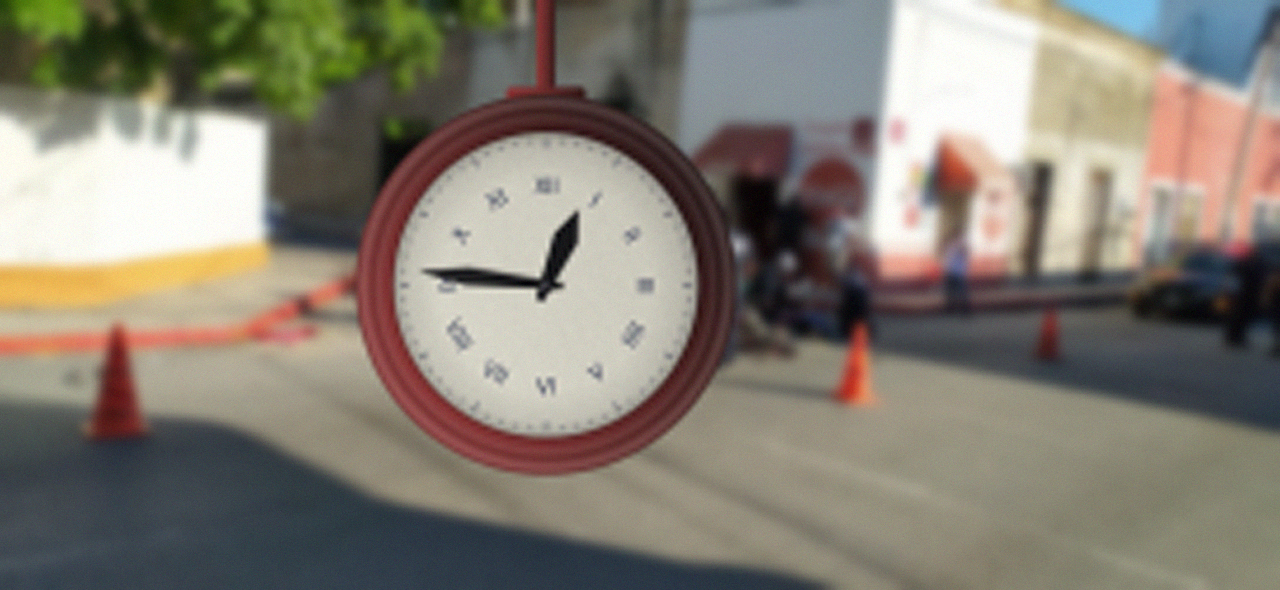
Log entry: 12:46
